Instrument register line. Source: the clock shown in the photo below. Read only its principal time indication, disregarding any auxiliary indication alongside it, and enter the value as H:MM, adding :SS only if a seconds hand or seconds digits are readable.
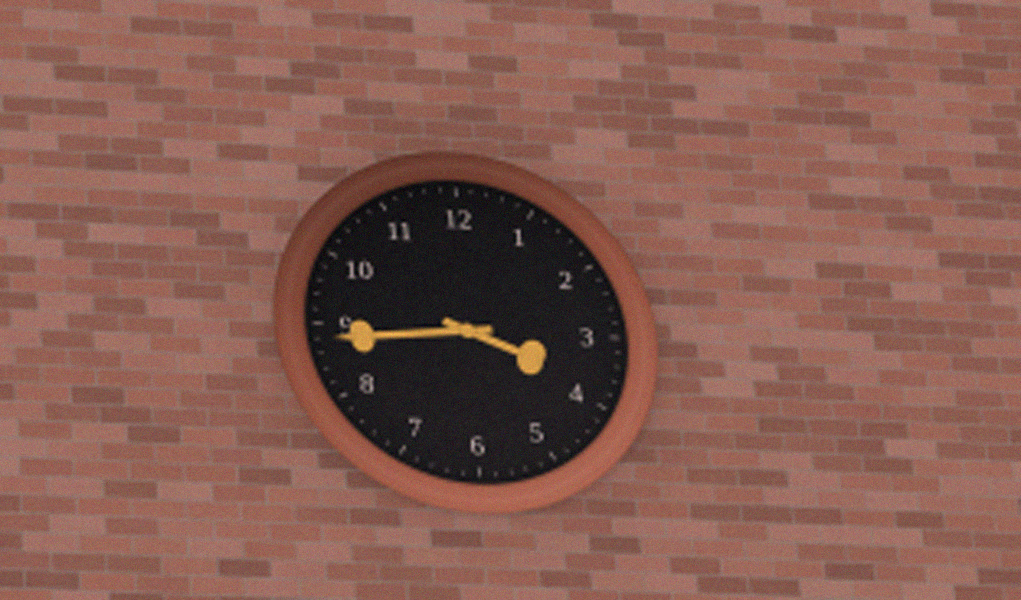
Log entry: 3:44
